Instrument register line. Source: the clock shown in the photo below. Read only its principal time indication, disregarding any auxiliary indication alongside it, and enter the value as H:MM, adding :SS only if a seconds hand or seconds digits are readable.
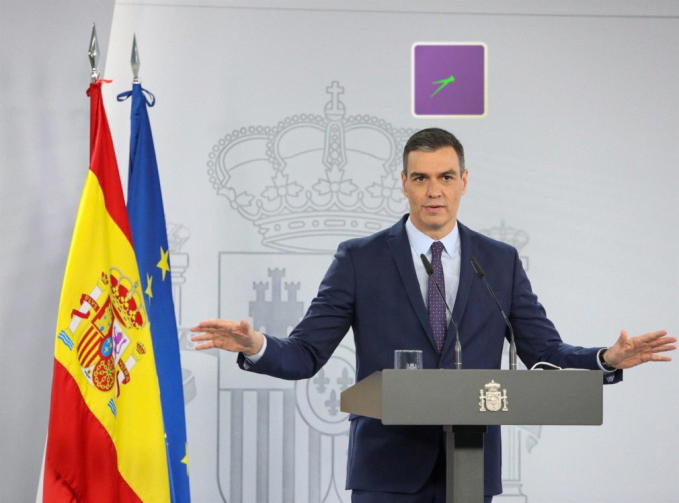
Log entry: 8:38
